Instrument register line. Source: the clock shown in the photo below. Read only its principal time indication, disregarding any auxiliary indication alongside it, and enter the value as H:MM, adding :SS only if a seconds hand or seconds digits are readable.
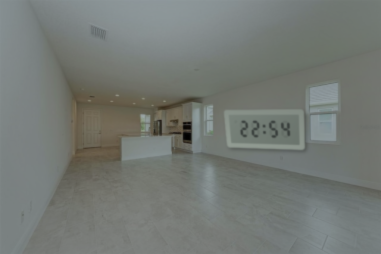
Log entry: 22:54
